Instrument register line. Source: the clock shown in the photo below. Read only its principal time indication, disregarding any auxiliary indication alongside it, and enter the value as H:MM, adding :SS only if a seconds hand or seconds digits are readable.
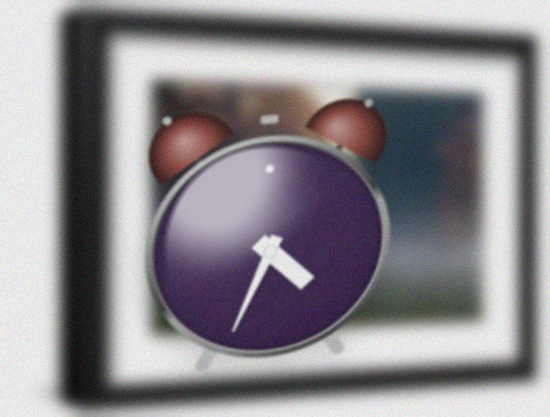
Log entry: 4:34
